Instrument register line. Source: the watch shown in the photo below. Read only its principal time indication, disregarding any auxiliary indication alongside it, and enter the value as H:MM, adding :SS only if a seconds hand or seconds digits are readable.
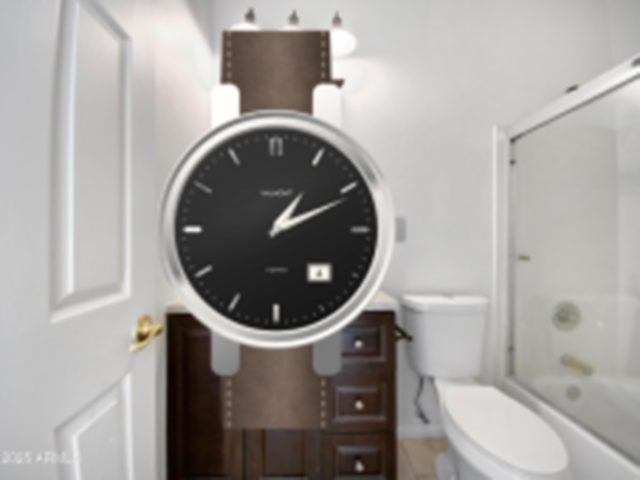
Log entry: 1:11
